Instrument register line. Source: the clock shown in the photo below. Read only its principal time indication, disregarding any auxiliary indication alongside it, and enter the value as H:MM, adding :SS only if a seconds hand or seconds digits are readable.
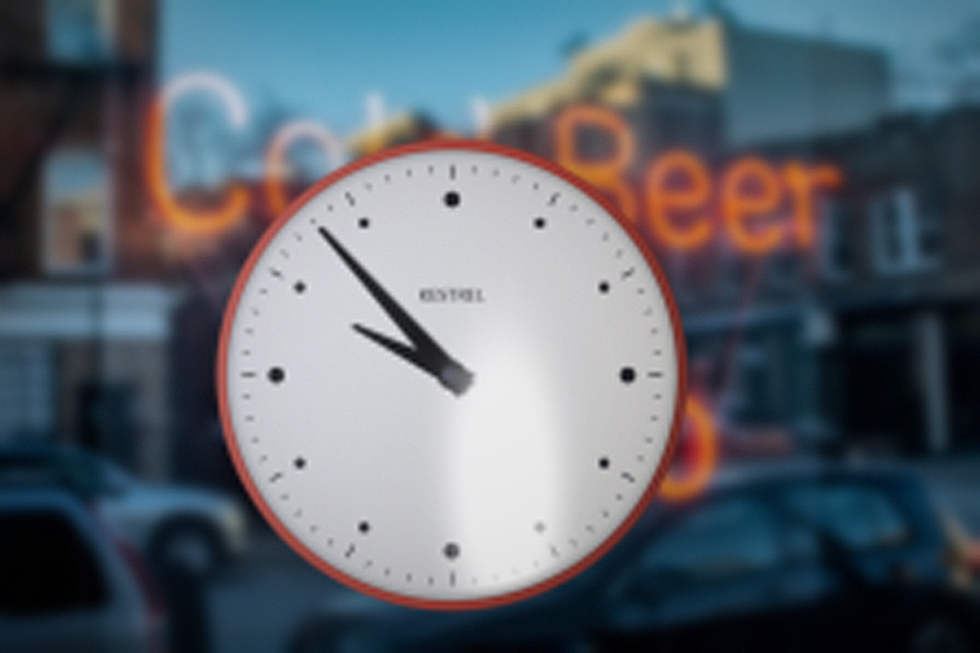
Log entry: 9:53
